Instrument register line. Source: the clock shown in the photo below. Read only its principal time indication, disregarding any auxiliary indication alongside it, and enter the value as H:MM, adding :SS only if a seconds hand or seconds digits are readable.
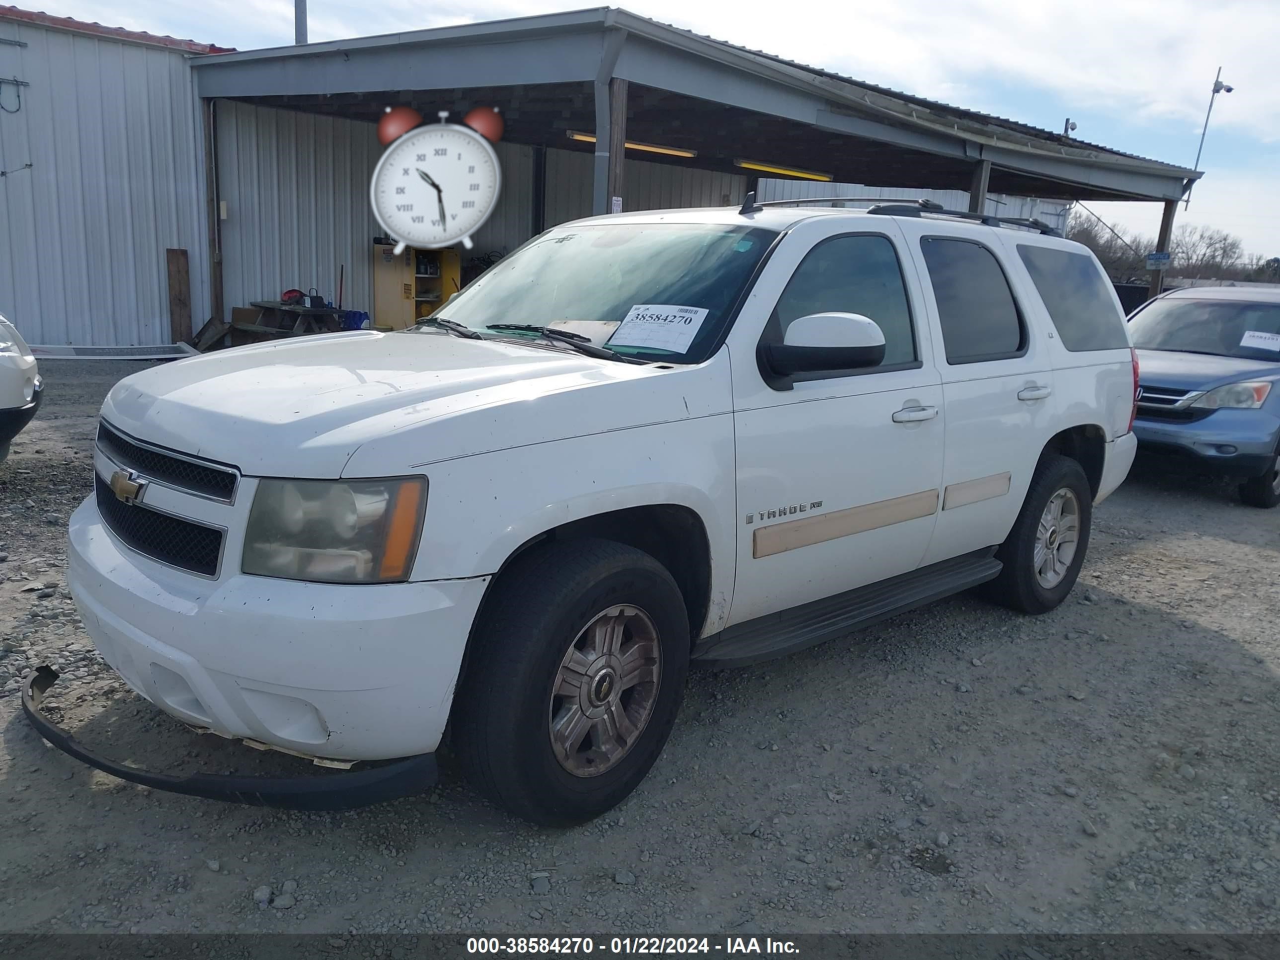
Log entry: 10:28
